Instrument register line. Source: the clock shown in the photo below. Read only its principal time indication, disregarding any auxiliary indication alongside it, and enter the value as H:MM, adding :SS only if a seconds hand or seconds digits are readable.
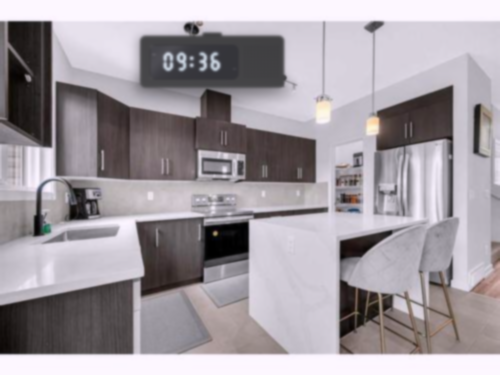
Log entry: 9:36
